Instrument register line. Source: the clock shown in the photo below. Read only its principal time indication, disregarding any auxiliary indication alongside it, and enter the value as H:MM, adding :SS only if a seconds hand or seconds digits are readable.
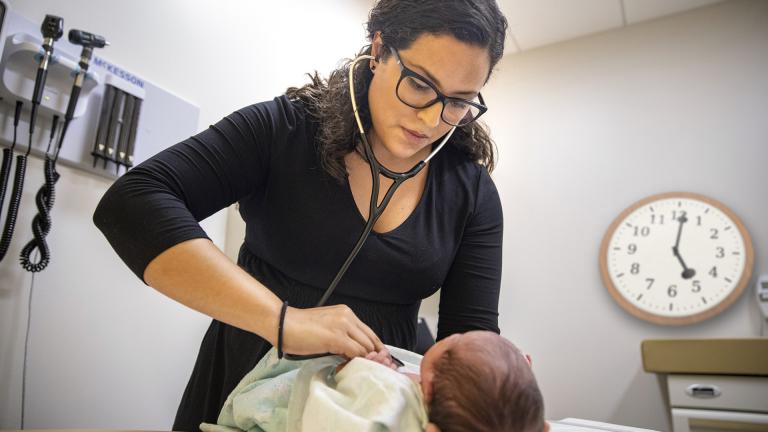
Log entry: 5:01
